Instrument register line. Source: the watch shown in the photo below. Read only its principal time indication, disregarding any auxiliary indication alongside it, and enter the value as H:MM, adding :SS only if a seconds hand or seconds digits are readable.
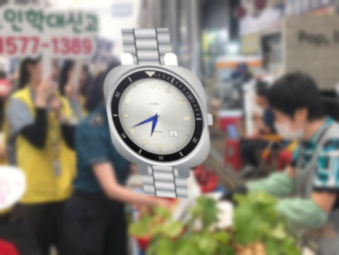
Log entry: 6:41
